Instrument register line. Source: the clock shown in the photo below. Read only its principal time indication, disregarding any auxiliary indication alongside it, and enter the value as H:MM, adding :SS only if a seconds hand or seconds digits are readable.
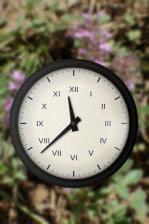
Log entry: 11:38
